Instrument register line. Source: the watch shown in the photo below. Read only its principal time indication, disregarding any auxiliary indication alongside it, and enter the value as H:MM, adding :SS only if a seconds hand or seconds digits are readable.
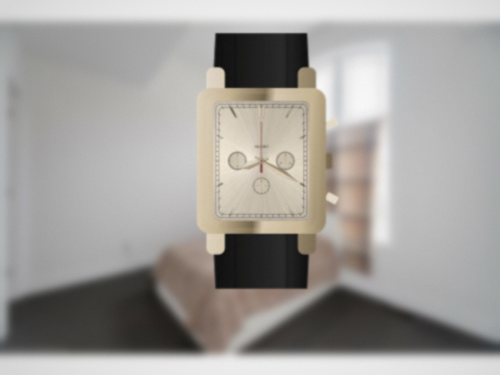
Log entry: 8:20
